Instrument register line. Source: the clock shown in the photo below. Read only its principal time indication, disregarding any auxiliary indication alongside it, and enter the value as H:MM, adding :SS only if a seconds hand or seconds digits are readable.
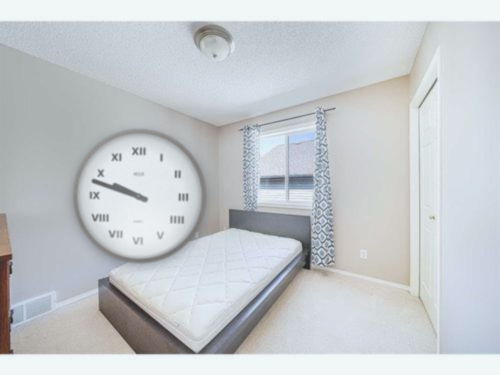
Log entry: 9:48
